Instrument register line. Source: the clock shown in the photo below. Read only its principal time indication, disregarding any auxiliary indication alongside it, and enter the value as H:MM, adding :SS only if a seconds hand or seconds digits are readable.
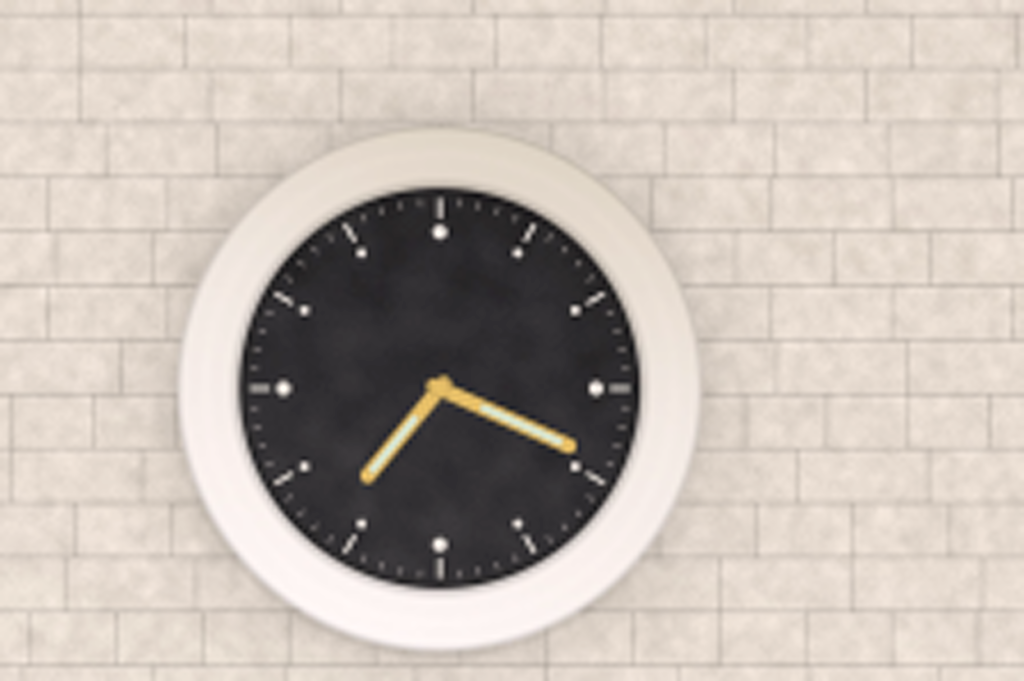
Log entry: 7:19
